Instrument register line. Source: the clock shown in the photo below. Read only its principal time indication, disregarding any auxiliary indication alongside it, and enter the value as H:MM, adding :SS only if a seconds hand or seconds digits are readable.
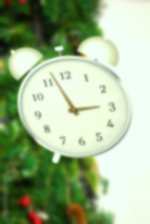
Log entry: 2:57
